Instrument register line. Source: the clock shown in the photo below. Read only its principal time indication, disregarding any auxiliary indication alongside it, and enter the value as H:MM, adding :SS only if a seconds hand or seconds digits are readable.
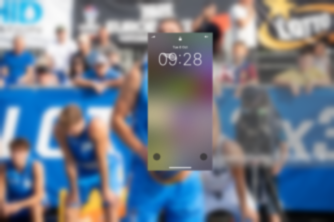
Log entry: 9:28
